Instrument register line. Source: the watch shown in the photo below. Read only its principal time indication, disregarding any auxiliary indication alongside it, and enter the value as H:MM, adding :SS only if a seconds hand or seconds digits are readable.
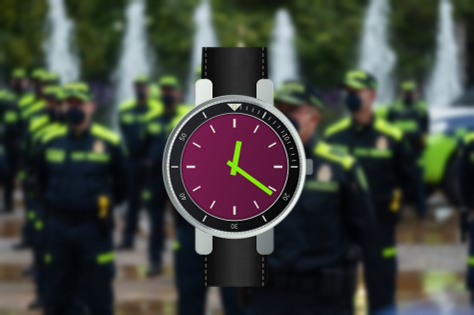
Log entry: 12:21
